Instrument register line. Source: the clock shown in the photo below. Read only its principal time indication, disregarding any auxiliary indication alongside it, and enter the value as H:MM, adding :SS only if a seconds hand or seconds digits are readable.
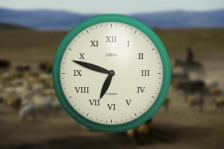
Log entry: 6:48
